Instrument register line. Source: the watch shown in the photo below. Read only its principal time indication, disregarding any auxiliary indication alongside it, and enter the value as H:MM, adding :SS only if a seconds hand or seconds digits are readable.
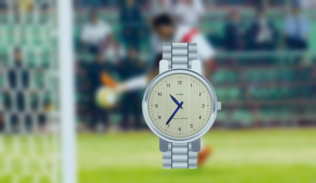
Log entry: 10:36
